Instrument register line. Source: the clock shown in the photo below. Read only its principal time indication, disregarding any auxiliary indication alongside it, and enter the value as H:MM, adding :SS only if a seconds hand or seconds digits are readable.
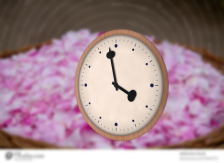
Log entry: 3:58
